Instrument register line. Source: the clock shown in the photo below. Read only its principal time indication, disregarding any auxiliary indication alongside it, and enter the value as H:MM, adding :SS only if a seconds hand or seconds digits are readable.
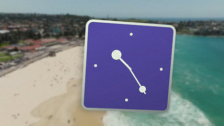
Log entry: 10:24
